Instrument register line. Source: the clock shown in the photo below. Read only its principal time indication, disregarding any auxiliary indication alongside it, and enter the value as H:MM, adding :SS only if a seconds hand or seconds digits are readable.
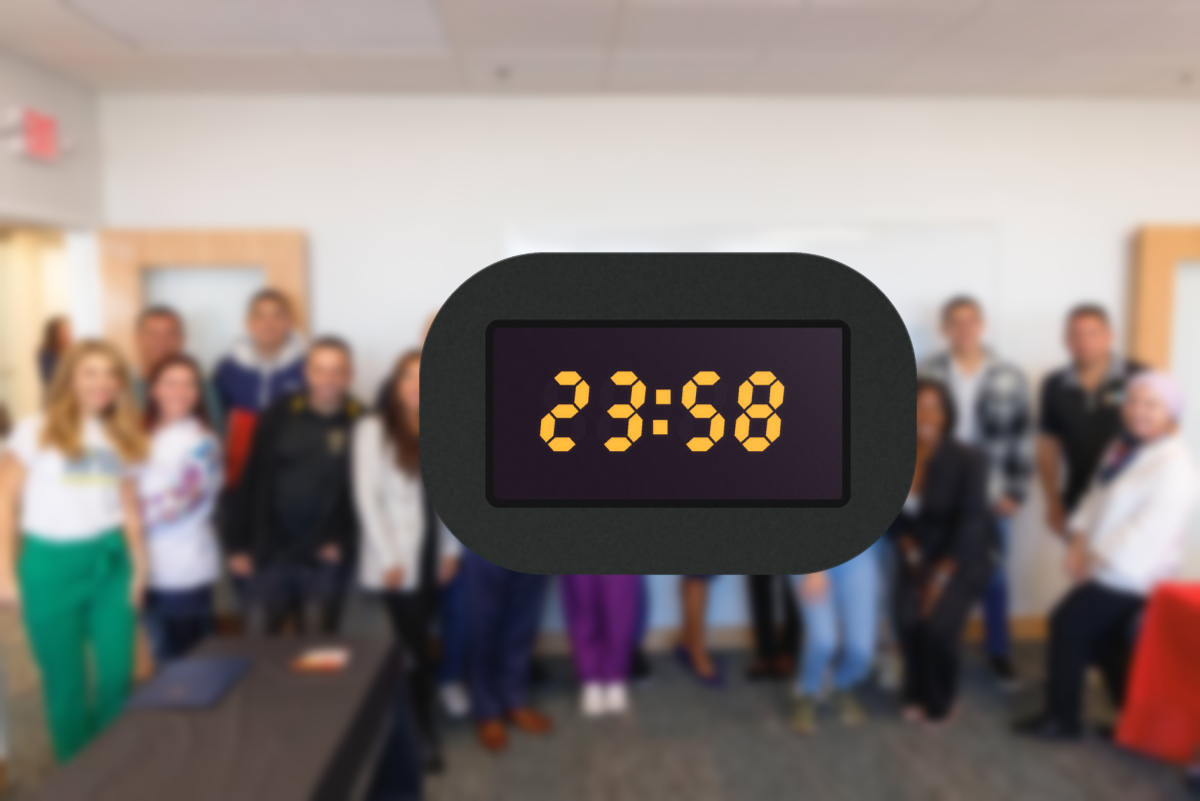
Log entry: 23:58
